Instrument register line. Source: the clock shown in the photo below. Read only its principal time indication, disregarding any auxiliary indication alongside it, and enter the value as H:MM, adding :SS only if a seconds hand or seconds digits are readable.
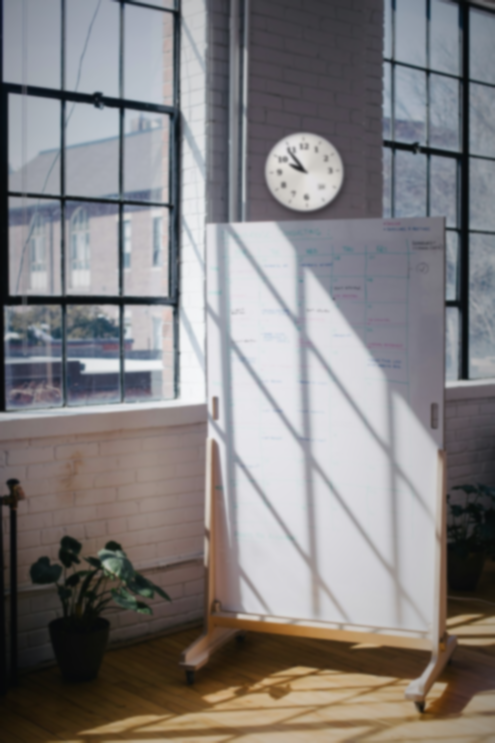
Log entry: 9:54
